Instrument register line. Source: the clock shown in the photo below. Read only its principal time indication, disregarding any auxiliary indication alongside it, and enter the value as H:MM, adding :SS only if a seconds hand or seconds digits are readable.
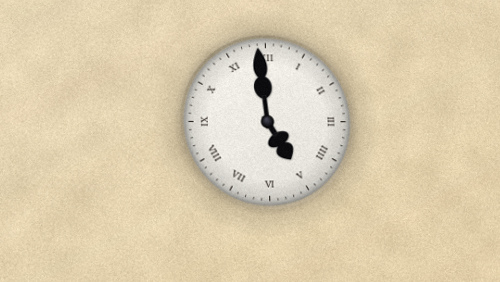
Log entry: 4:59
